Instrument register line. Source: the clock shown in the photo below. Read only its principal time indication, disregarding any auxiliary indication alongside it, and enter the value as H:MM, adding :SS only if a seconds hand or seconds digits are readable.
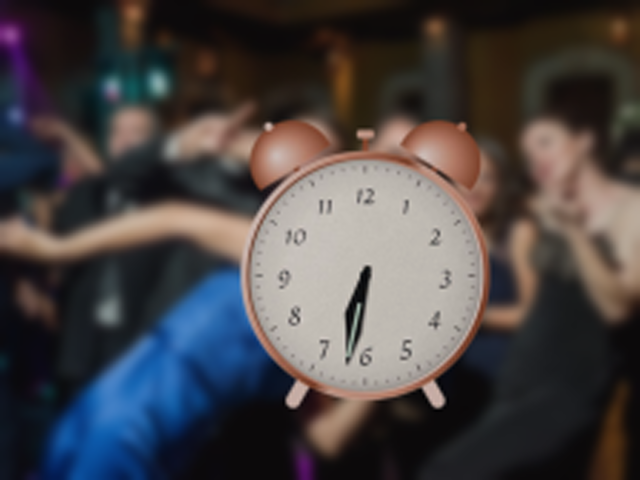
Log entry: 6:32
